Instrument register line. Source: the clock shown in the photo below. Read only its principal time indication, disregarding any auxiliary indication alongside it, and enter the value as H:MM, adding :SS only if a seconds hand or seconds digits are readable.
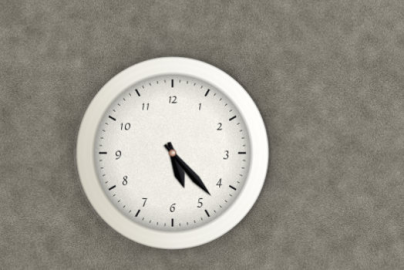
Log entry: 5:23
